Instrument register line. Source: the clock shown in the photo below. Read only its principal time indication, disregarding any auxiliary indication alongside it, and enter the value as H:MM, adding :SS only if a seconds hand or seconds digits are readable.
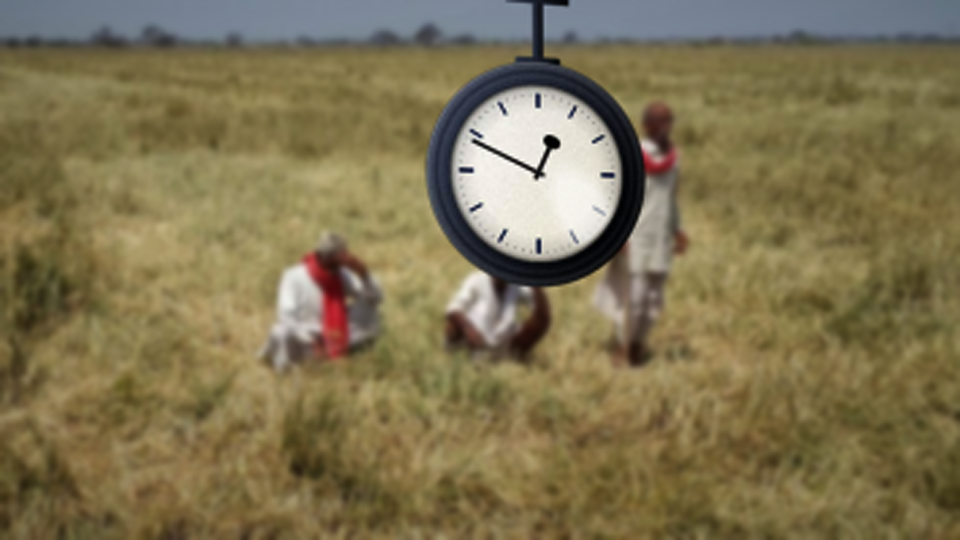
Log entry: 12:49
